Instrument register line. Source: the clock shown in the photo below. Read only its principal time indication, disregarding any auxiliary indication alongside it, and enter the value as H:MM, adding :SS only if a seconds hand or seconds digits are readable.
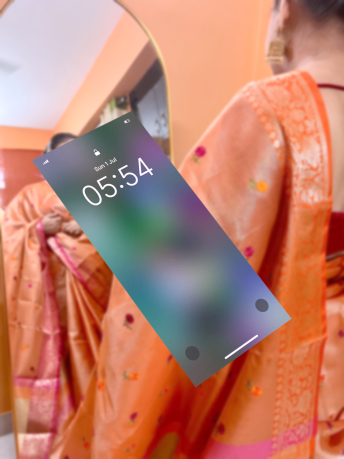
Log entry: 5:54
